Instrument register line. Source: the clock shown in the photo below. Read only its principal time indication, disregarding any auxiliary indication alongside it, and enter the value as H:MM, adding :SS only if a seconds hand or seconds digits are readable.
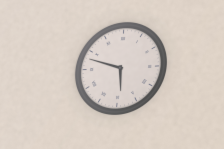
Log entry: 5:48
